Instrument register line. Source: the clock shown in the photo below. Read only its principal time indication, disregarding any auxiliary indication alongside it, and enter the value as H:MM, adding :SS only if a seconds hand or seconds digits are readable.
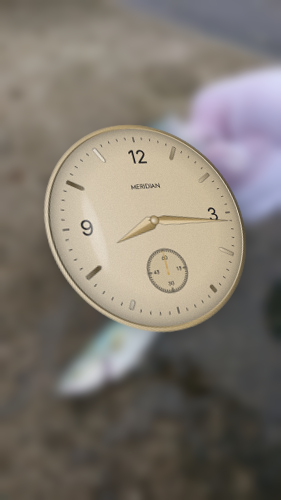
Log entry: 8:16
